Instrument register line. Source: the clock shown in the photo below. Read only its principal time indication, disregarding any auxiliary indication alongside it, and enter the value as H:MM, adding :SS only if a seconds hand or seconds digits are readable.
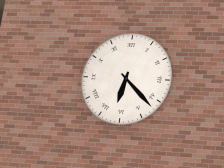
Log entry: 6:22
